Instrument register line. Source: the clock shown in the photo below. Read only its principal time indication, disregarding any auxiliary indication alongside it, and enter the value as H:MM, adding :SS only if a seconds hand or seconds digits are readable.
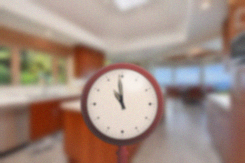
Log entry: 10:59
